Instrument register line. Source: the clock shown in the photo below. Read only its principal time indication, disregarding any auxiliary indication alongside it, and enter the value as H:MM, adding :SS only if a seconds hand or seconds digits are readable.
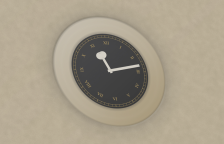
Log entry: 11:13
